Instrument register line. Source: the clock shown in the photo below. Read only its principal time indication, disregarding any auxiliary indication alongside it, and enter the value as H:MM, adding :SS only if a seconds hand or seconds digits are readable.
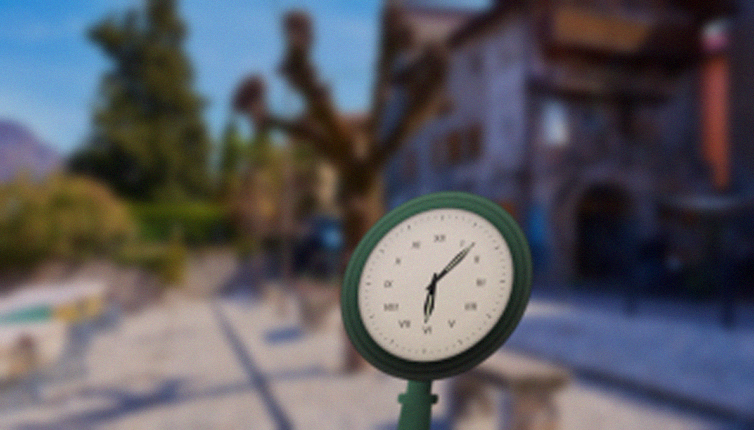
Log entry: 6:07
